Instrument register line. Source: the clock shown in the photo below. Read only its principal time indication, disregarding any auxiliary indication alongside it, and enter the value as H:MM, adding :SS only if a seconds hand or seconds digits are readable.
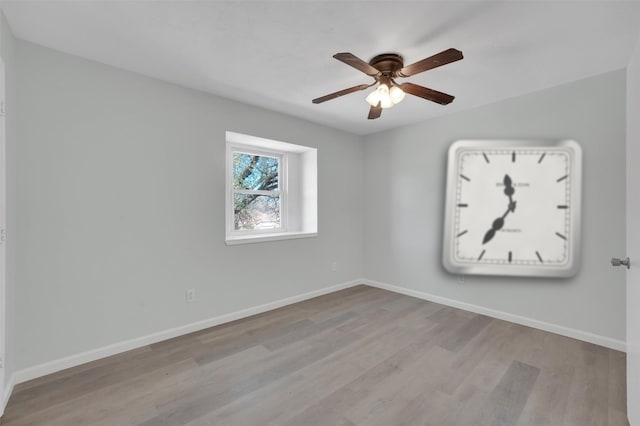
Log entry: 11:36
